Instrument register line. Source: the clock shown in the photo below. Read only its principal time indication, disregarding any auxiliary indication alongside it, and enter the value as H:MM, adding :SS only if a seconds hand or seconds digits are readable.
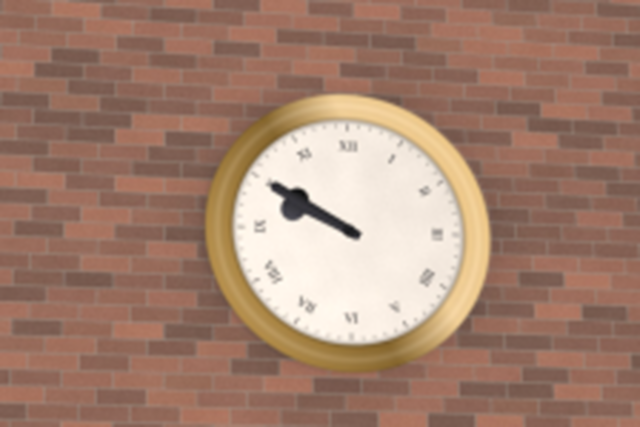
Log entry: 9:50
